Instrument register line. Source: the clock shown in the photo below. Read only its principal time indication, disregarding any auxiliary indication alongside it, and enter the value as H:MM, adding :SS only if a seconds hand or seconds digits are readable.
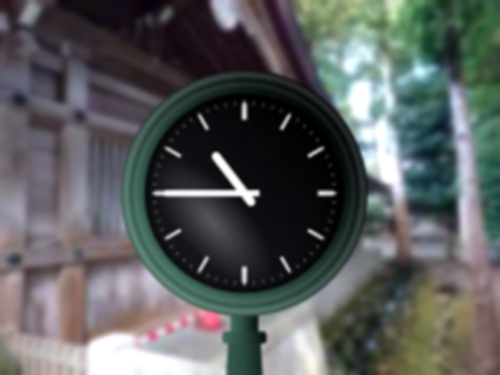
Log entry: 10:45
